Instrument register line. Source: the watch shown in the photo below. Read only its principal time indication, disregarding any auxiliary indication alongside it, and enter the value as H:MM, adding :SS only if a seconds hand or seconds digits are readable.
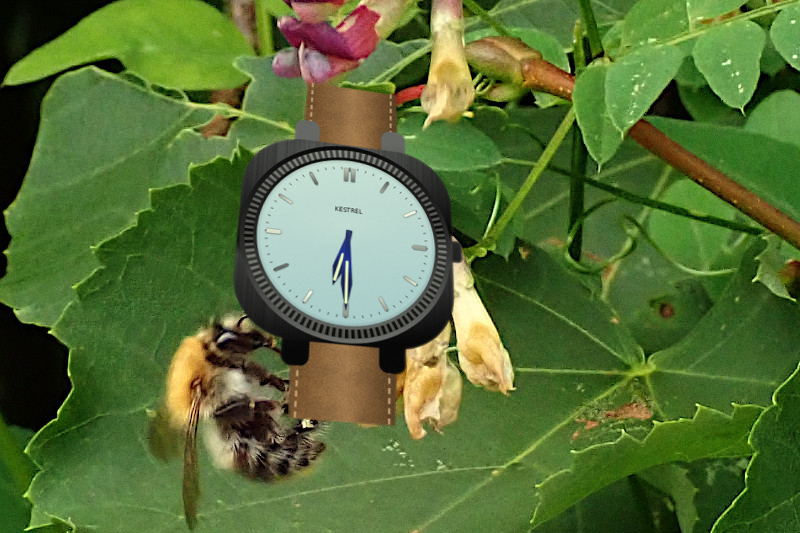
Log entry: 6:30
